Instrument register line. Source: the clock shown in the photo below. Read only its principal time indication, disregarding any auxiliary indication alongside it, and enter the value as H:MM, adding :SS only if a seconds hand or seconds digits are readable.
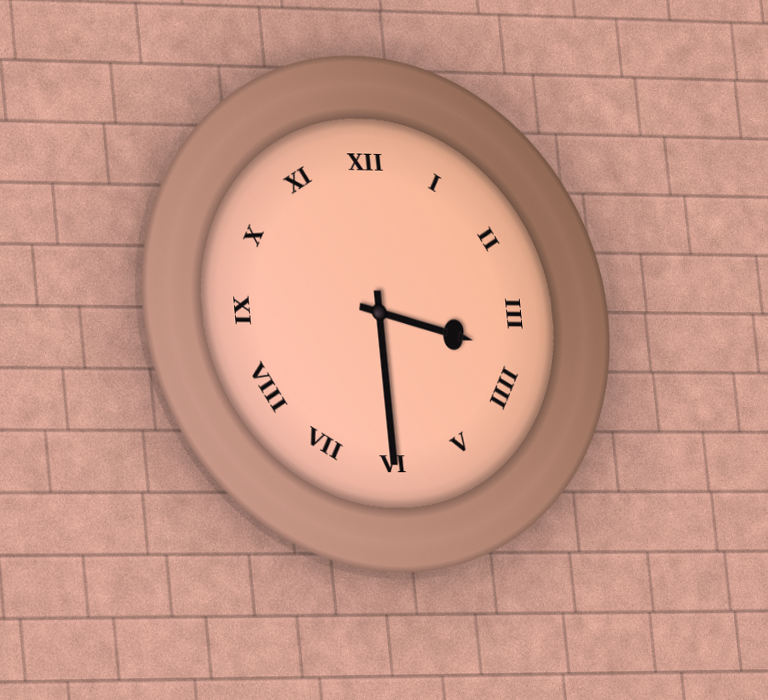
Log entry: 3:30
